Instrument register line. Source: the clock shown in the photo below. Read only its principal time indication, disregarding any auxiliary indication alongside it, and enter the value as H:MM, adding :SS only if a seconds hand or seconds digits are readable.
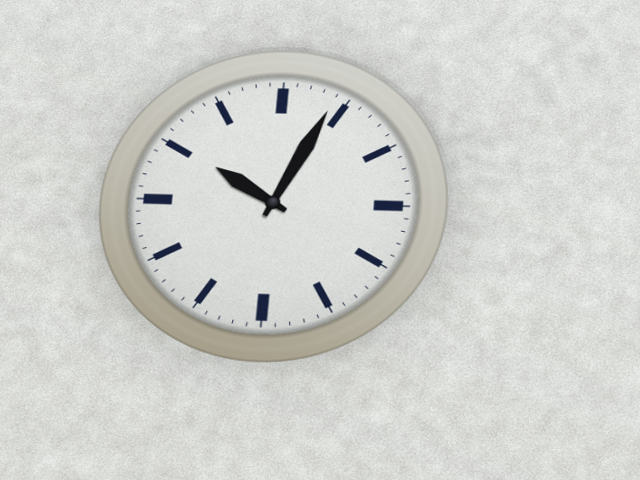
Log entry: 10:04
